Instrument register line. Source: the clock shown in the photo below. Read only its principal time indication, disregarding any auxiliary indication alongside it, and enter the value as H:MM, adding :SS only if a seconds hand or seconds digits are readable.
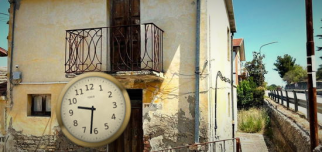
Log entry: 9:32
